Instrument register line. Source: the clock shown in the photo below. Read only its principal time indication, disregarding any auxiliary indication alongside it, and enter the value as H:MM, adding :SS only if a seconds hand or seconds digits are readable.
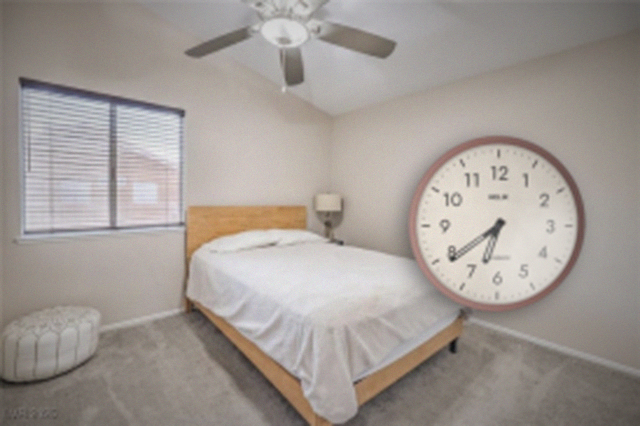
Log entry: 6:39
